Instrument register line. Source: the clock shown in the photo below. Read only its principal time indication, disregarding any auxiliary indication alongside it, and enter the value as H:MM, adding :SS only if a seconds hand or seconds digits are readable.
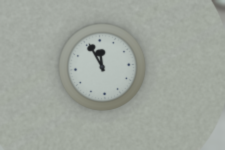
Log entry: 11:56
